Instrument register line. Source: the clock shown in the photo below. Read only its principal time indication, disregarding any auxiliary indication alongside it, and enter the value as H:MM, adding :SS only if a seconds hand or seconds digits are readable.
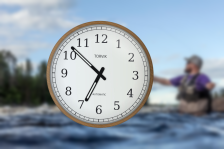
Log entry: 6:52
